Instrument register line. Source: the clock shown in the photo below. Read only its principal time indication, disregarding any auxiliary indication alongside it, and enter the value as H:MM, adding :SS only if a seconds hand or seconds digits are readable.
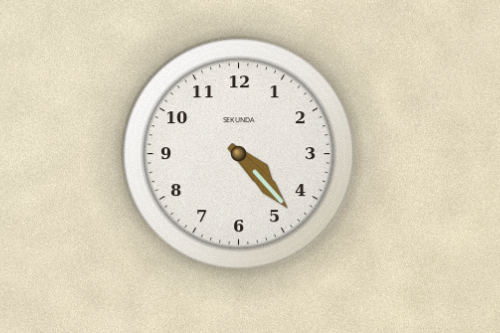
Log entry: 4:23
